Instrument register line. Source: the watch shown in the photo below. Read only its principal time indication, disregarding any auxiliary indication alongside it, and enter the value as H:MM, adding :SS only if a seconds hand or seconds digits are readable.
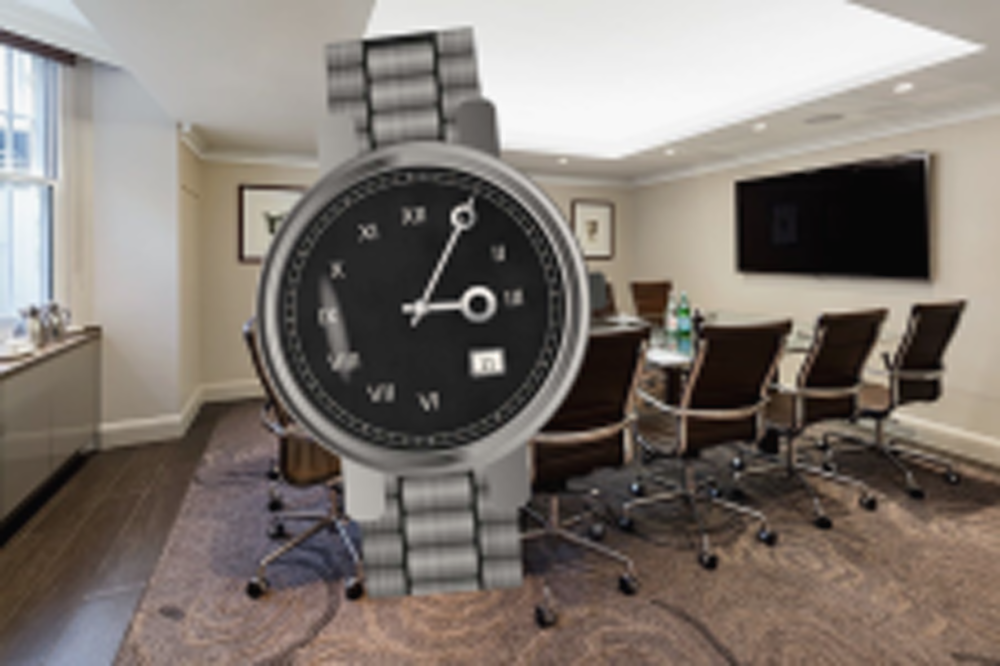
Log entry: 3:05
